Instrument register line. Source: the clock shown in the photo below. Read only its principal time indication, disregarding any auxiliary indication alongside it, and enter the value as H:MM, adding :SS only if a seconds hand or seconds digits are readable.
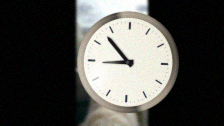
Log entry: 8:53
